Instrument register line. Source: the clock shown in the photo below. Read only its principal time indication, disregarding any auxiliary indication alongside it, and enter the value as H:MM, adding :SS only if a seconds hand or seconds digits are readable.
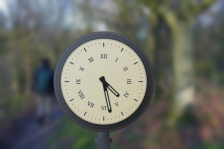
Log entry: 4:28
